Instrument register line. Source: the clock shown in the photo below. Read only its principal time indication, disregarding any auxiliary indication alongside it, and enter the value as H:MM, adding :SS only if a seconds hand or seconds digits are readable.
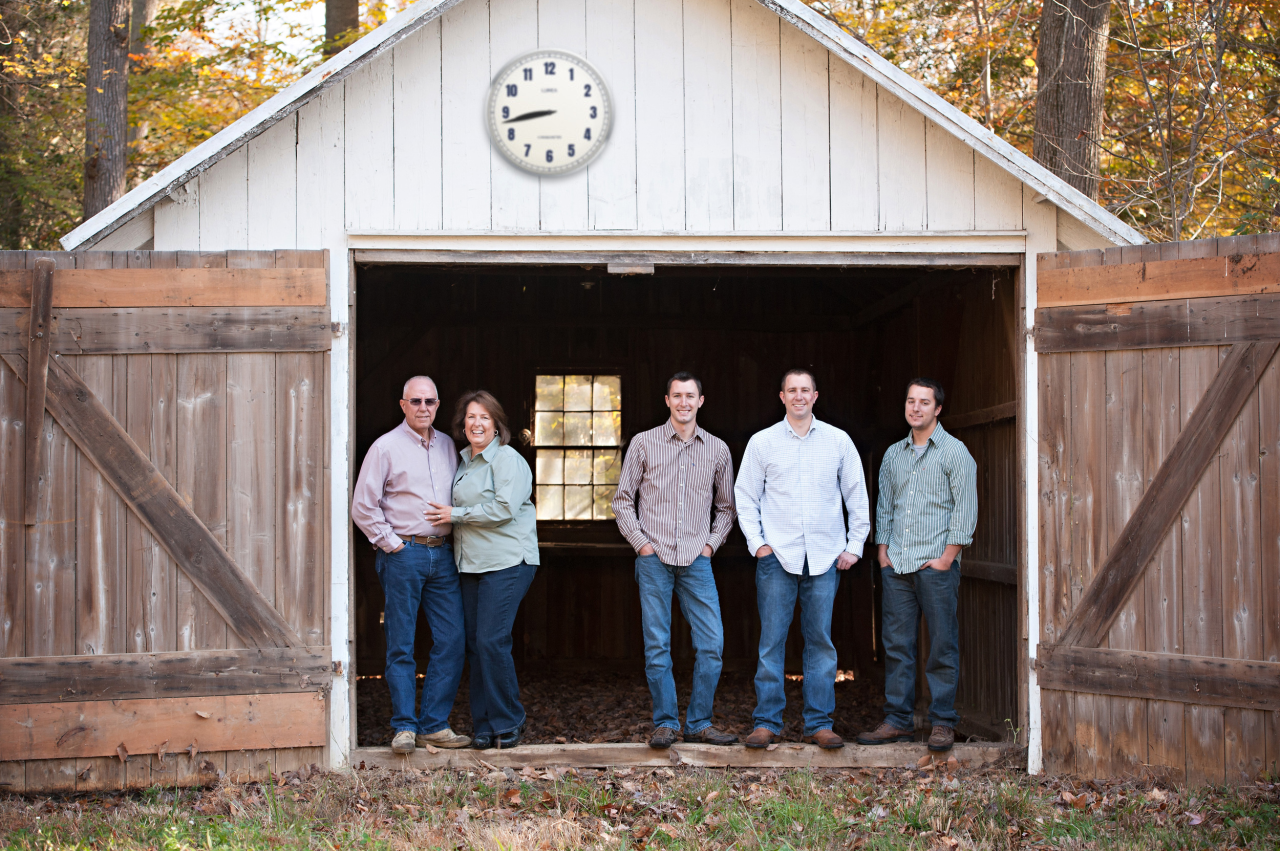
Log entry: 8:43
